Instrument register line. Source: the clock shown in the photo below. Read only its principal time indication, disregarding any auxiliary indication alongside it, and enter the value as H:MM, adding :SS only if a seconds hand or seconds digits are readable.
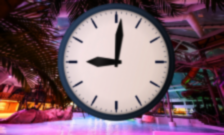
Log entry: 9:01
